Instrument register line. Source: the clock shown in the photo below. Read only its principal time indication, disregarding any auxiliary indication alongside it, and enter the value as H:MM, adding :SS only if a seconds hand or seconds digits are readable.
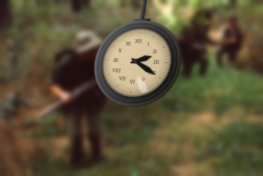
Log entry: 2:20
